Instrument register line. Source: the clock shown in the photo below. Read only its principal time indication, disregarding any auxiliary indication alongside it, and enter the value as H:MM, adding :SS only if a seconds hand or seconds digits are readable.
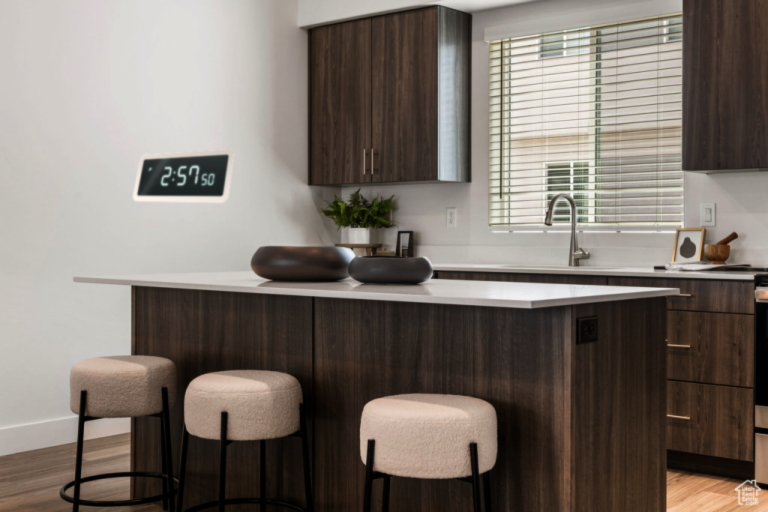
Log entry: 2:57
